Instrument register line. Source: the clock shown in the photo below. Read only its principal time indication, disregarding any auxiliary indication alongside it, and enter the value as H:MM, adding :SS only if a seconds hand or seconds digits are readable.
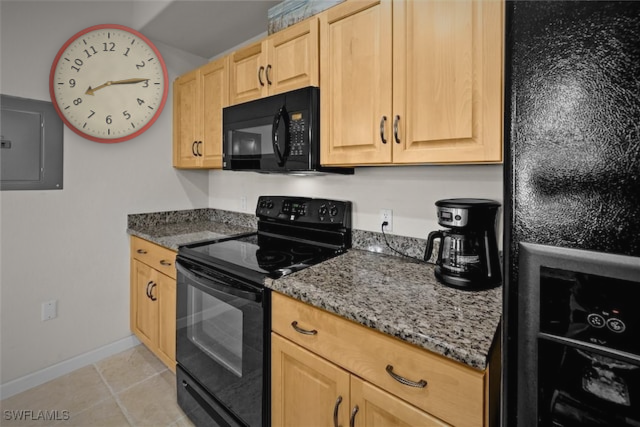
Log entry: 8:14
